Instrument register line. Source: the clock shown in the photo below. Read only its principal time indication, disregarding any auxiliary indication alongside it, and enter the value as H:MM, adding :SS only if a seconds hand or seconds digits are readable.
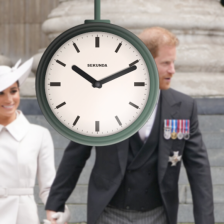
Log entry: 10:11
